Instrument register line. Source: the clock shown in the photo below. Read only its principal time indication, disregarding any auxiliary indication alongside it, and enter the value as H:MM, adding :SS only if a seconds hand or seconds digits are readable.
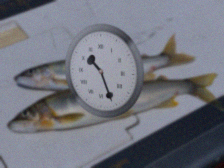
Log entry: 10:26
